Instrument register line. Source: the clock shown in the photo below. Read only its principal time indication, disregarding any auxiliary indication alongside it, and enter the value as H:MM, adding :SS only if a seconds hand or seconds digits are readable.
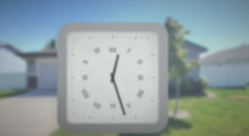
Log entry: 12:27
